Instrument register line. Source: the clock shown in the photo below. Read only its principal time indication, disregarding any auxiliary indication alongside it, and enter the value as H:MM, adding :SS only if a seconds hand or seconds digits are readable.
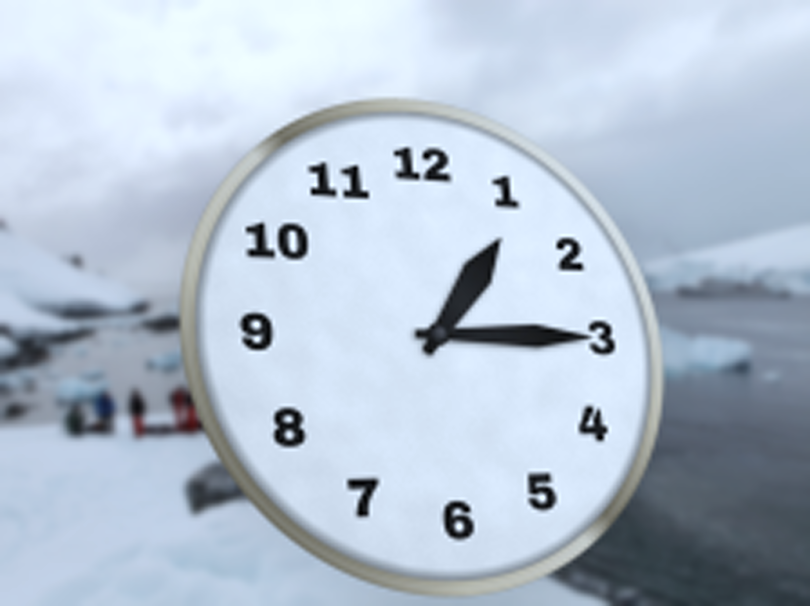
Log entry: 1:15
